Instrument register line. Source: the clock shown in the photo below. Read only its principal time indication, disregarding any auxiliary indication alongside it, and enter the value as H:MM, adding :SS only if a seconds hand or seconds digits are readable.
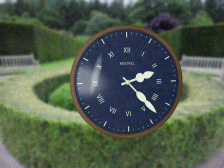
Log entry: 2:23
